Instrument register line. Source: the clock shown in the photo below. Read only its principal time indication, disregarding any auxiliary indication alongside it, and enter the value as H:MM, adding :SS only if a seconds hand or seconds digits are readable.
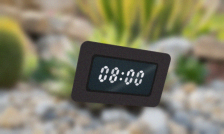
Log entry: 8:00
